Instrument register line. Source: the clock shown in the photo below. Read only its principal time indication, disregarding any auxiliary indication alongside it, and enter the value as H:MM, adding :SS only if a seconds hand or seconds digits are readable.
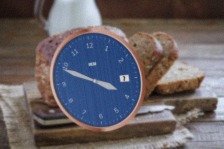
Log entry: 3:49
